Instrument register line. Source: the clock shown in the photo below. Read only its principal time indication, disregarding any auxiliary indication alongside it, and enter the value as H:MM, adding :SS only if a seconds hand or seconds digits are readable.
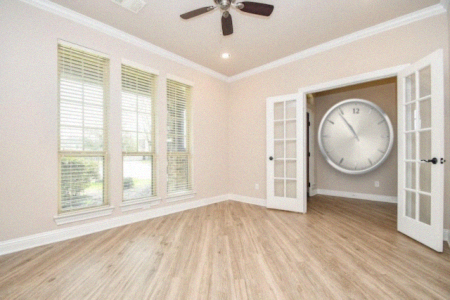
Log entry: 10:54
